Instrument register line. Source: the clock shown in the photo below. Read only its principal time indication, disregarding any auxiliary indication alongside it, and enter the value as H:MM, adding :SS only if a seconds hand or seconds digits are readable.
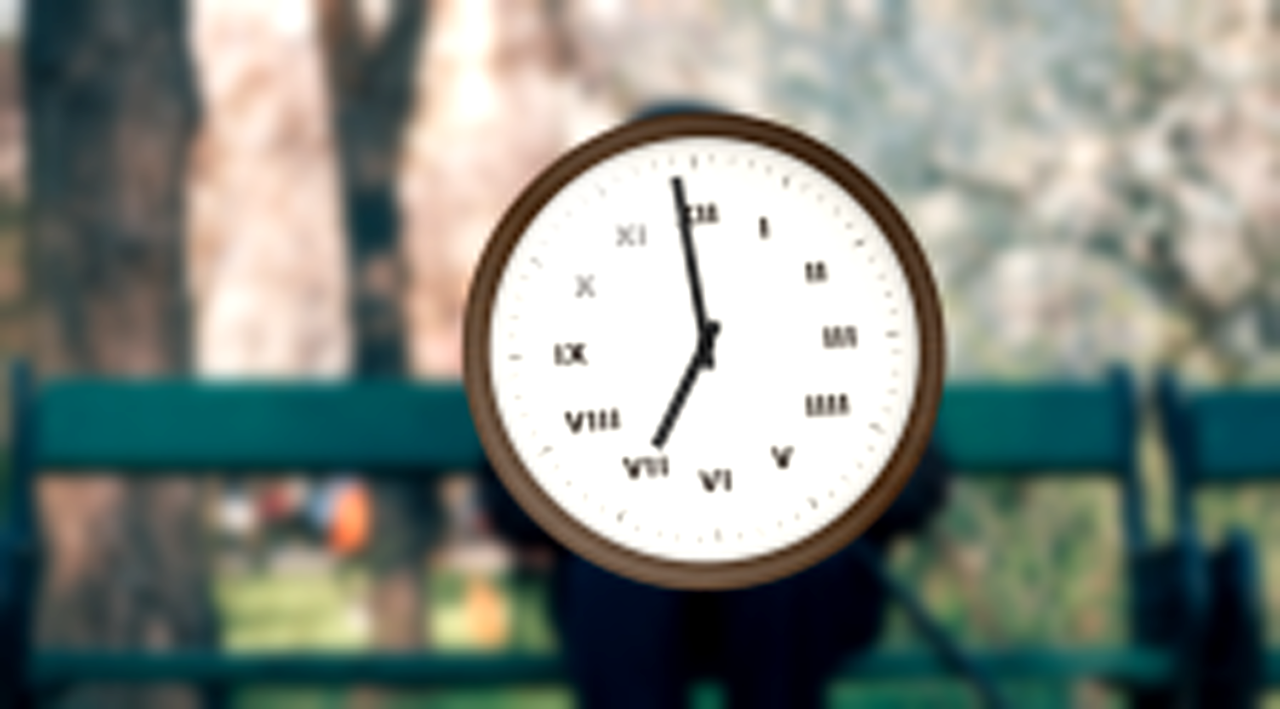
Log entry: 6:59
